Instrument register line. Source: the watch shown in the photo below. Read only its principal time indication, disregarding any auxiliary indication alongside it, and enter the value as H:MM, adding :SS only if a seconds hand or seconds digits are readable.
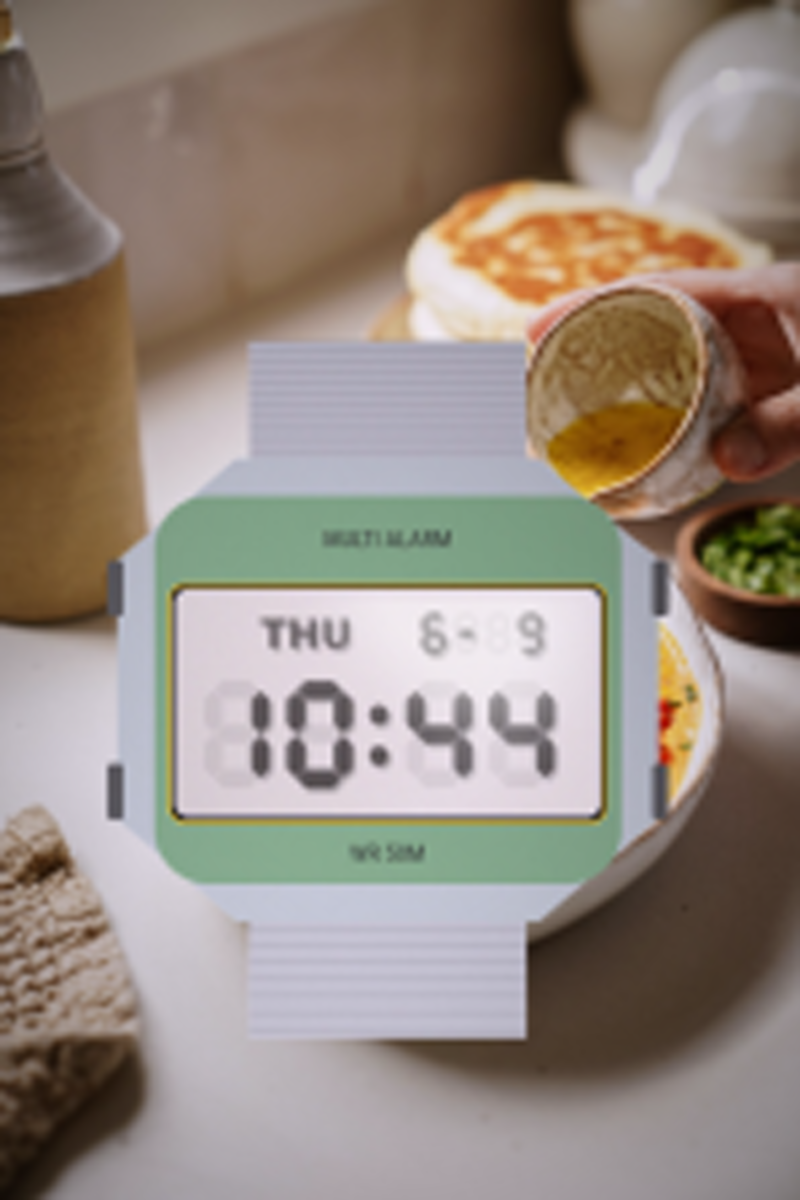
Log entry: 10:44
